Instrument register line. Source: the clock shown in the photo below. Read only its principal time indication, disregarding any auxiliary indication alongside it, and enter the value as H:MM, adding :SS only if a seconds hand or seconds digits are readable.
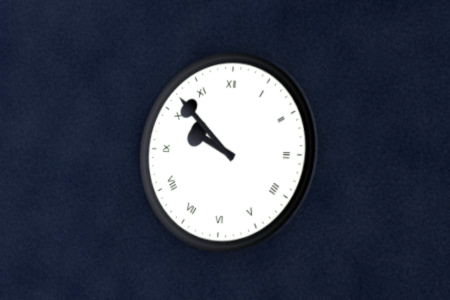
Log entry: 9:52
